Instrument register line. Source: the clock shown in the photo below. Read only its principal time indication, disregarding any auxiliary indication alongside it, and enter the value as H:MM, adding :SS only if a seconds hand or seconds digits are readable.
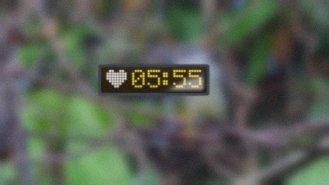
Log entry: 5:55
